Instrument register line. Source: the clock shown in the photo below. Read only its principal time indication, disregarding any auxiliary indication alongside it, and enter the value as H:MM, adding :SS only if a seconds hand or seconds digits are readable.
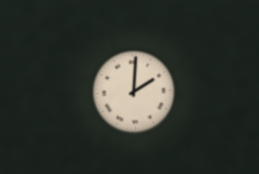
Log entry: 2:01
